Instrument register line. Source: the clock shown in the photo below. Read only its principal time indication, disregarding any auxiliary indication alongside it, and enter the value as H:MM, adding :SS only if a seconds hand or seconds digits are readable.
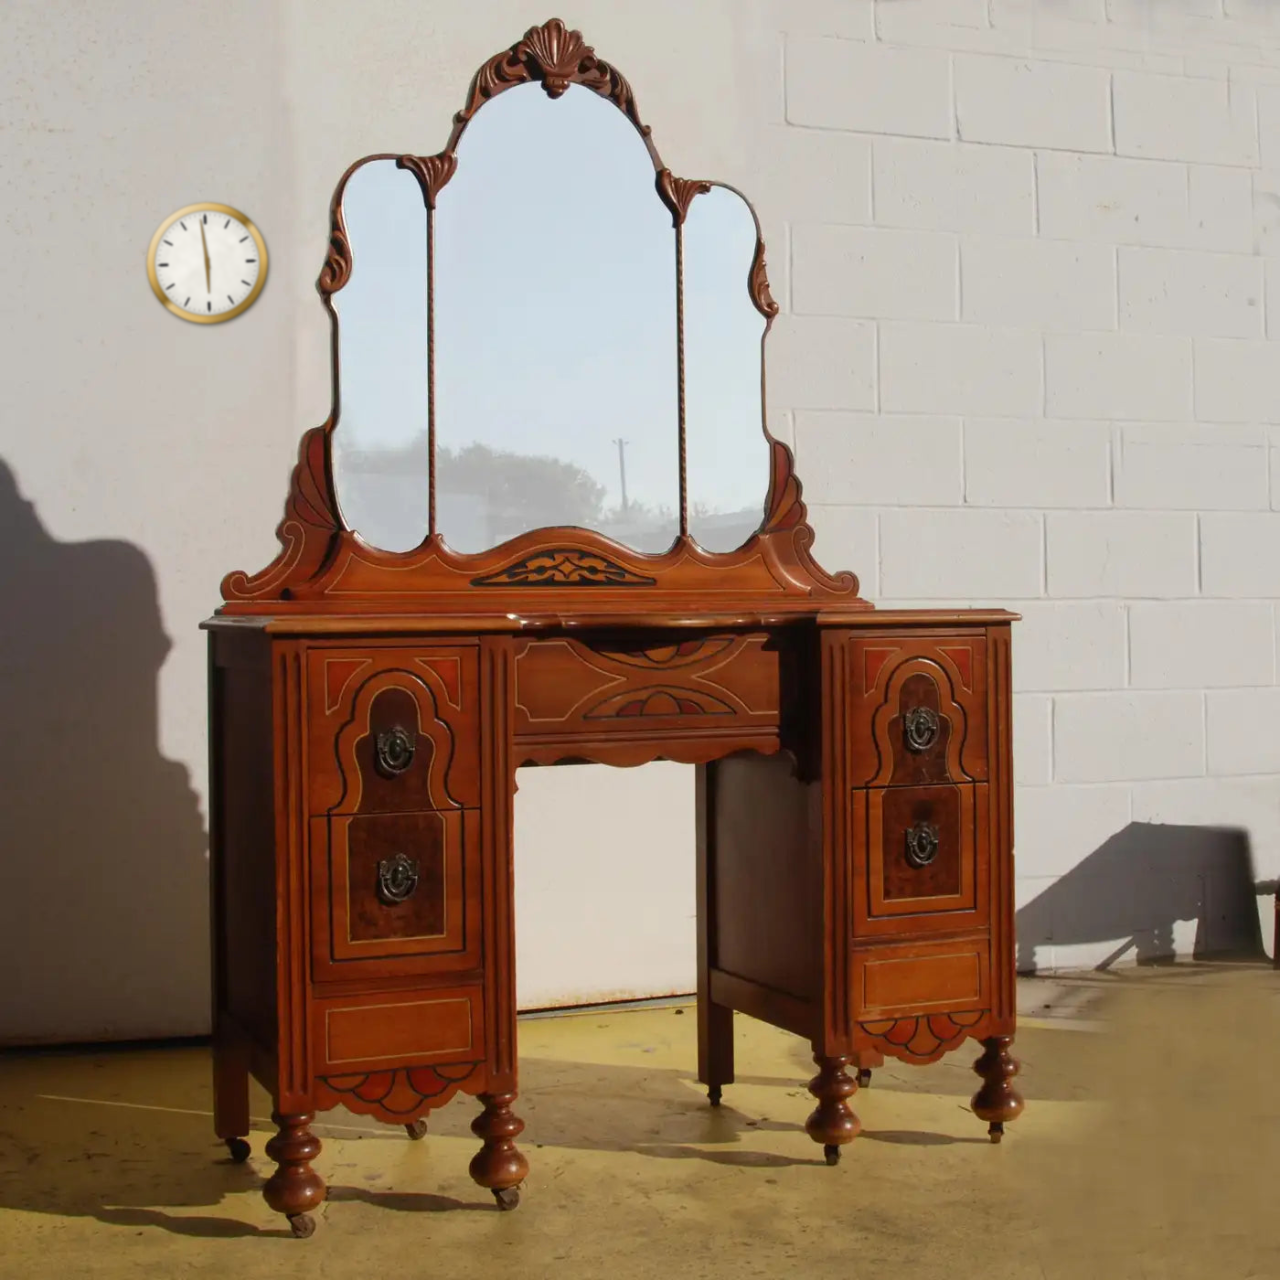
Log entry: 5:59
